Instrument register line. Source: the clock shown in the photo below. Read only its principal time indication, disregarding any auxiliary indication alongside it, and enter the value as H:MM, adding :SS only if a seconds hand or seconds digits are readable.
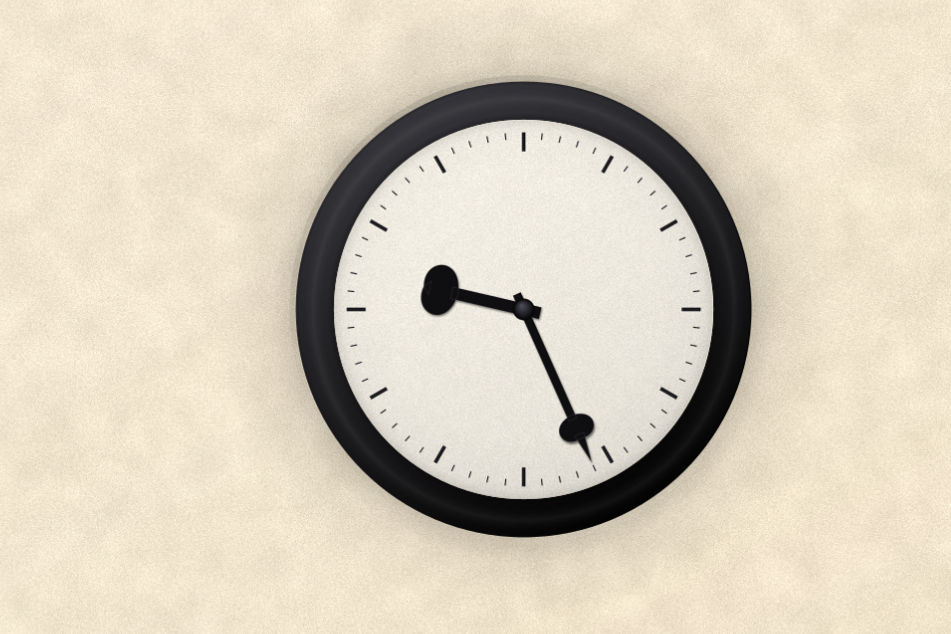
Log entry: 9:26
